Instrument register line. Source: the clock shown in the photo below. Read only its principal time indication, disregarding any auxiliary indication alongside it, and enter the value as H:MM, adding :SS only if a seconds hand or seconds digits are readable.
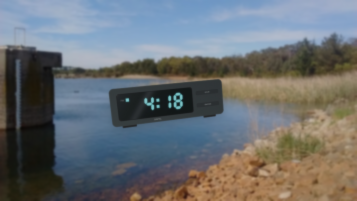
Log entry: 4:18
